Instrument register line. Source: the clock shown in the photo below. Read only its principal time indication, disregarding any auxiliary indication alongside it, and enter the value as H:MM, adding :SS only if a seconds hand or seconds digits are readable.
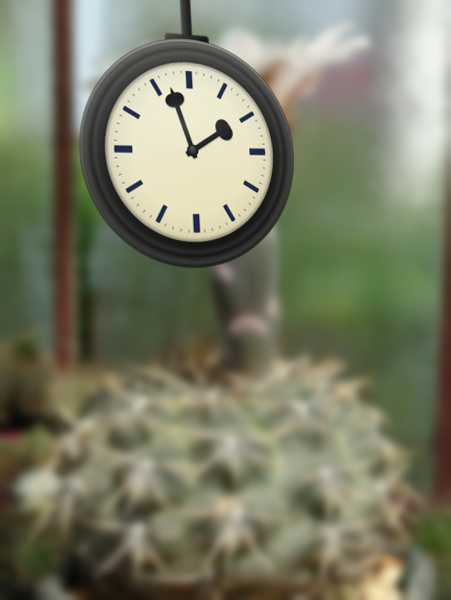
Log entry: 1:57
